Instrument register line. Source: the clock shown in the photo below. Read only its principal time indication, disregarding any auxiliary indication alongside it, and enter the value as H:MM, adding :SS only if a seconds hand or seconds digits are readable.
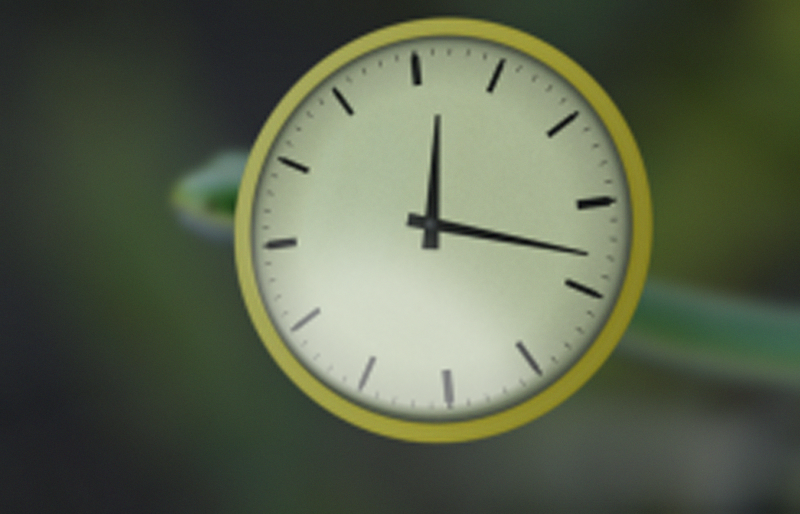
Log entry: 12:18
